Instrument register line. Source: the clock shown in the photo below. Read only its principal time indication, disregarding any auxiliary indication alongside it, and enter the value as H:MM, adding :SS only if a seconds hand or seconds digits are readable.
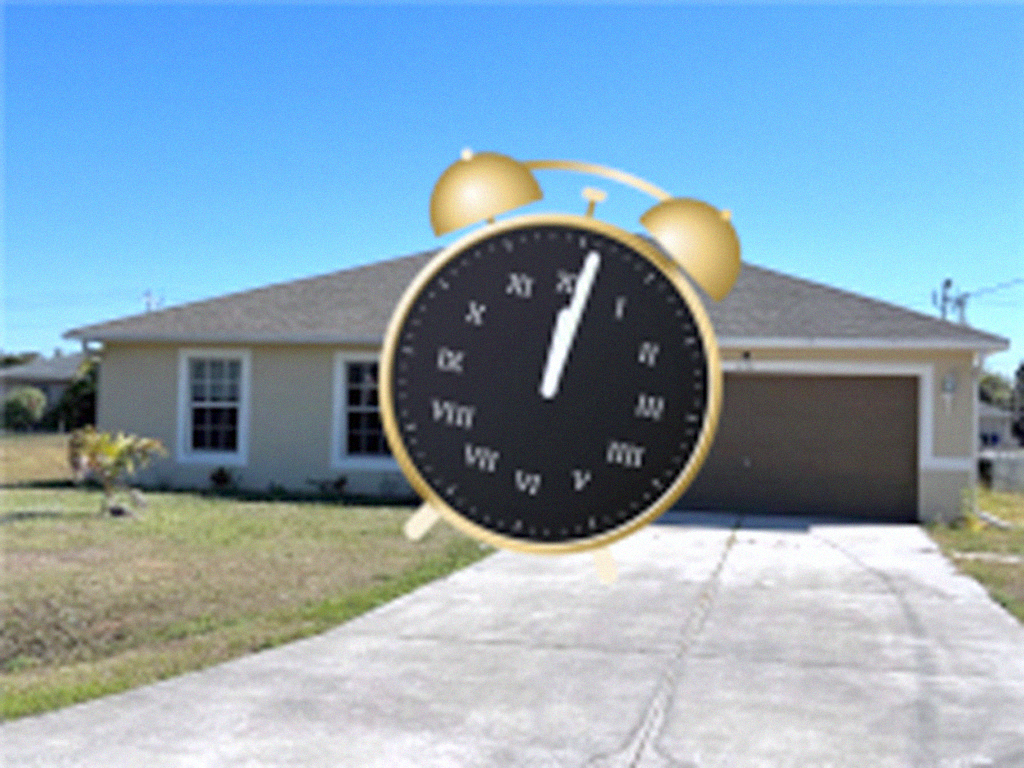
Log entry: 12:01
